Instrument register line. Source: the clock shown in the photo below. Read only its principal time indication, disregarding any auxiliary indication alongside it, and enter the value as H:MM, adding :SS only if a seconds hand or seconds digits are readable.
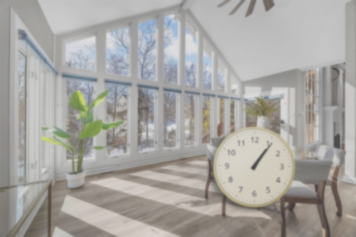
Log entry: 1:06
